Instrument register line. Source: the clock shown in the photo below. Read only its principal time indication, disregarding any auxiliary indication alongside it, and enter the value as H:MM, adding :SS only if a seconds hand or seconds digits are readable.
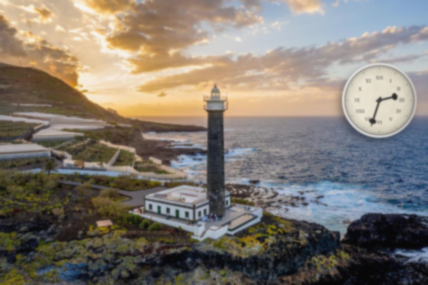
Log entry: 2:33
